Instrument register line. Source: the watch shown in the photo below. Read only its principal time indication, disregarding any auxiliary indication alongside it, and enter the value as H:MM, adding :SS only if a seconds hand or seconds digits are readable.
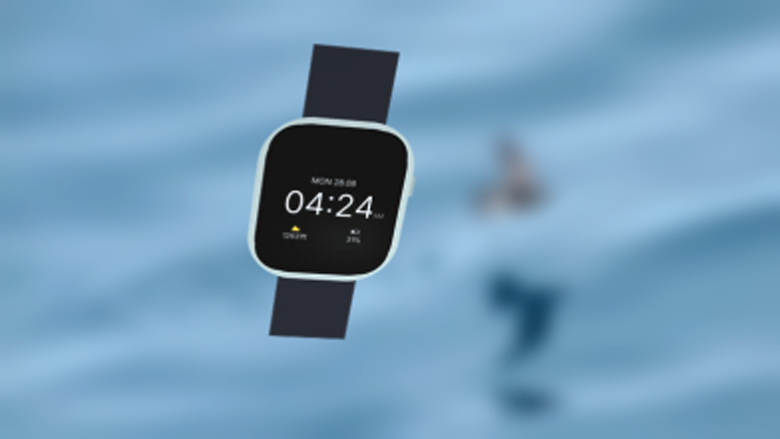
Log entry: 4:24
